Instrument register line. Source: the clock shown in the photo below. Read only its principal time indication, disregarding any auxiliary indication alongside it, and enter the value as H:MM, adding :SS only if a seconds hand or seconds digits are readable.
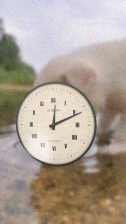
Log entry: 12:11
